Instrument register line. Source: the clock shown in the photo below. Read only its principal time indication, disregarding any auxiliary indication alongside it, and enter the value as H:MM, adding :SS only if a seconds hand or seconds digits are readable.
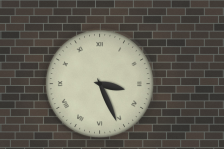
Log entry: 3:26
